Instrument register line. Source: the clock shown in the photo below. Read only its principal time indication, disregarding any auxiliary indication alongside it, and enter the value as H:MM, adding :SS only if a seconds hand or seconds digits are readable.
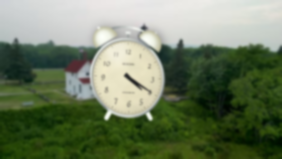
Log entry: 4:20
